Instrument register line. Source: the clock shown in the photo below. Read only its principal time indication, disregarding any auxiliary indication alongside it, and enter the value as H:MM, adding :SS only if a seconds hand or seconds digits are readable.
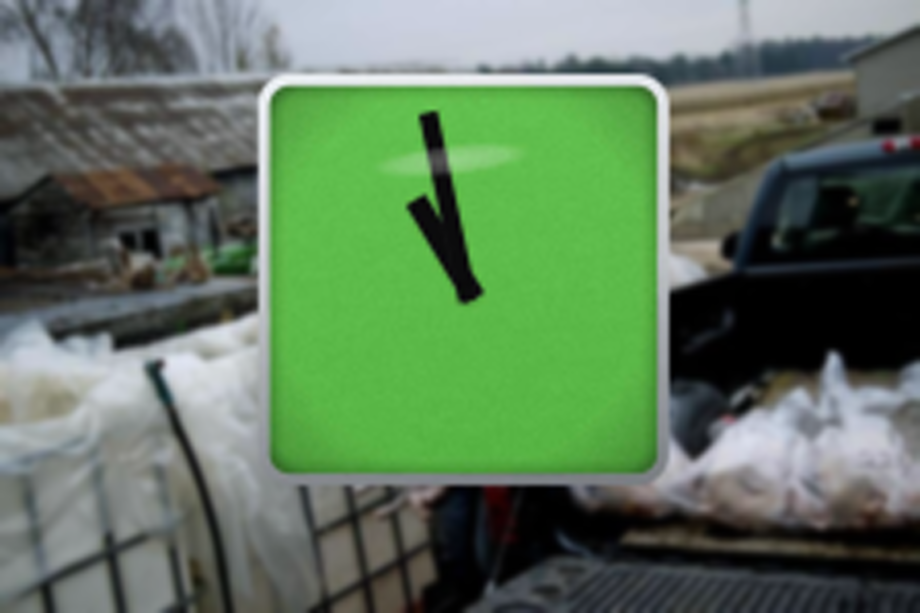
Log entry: 10:58
